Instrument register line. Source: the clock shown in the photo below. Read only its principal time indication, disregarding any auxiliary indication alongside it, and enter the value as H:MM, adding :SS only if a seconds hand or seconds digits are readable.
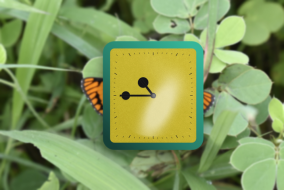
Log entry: 10:45
